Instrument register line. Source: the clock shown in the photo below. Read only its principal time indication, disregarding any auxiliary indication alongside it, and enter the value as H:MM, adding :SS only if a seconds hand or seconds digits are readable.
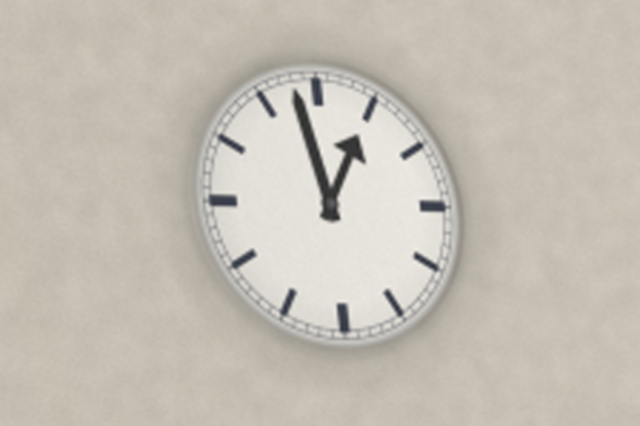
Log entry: 12:58
